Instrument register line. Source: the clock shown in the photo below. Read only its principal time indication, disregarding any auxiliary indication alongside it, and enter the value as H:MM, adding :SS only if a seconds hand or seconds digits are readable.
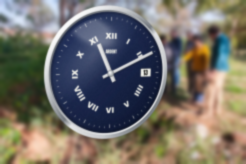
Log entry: 11:11
